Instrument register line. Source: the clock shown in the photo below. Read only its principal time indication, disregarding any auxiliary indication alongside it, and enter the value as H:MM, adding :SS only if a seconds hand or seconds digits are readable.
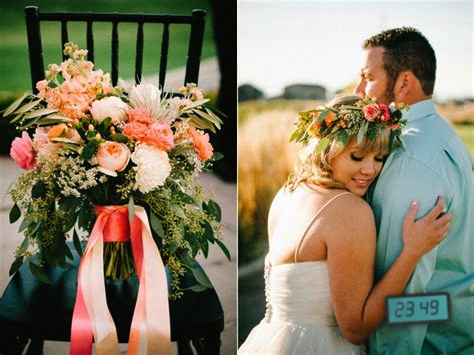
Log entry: 23:49
